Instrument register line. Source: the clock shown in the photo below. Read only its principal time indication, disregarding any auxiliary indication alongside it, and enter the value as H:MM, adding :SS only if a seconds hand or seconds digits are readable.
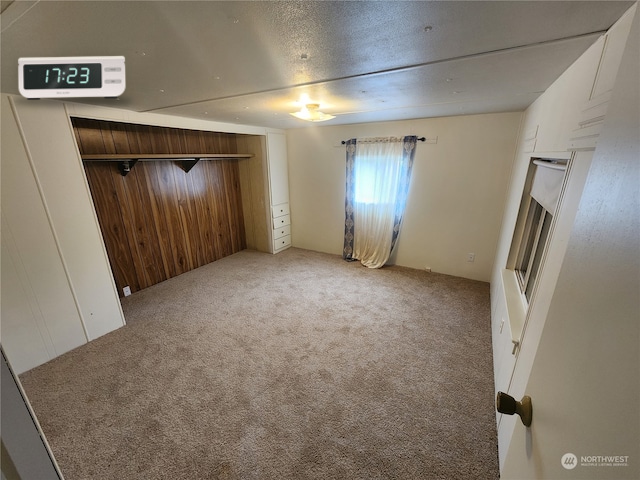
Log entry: 17:23
